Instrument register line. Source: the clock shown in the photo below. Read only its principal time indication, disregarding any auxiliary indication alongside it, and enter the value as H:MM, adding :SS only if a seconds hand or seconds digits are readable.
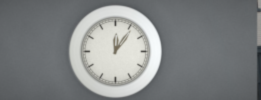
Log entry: 12:06
